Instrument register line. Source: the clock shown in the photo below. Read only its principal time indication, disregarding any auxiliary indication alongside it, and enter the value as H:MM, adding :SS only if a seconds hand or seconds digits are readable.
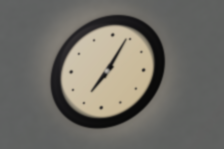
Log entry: 7:04
